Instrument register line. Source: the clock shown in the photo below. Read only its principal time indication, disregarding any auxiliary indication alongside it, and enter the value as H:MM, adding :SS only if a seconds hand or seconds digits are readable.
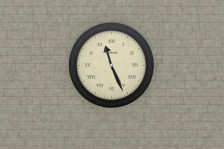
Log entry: 11:26
